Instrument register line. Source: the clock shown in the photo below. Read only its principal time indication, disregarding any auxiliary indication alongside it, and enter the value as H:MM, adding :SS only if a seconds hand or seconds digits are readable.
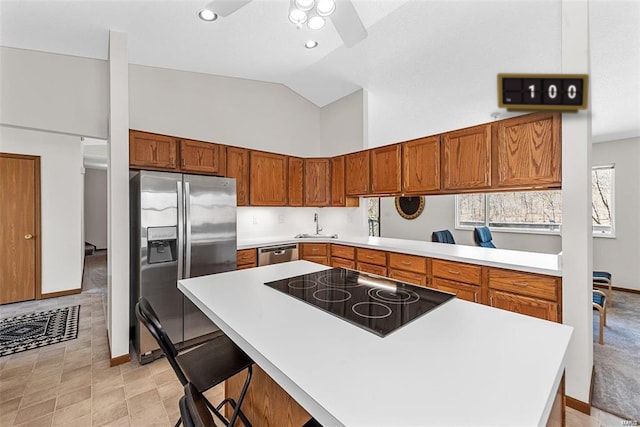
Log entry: 1:00
